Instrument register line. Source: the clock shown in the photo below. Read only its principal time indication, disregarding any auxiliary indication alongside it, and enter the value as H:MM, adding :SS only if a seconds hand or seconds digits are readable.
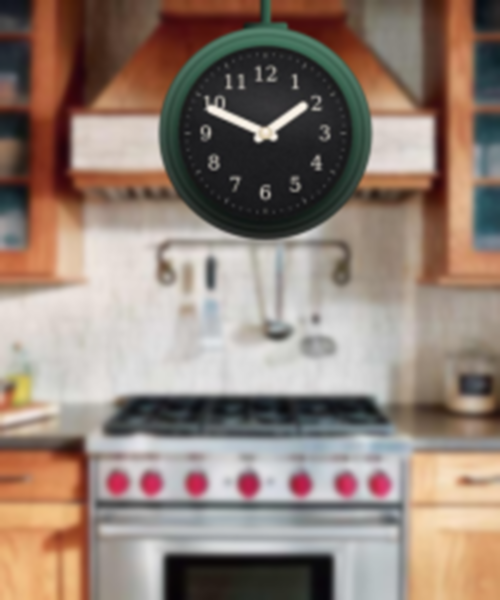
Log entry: 1:49
